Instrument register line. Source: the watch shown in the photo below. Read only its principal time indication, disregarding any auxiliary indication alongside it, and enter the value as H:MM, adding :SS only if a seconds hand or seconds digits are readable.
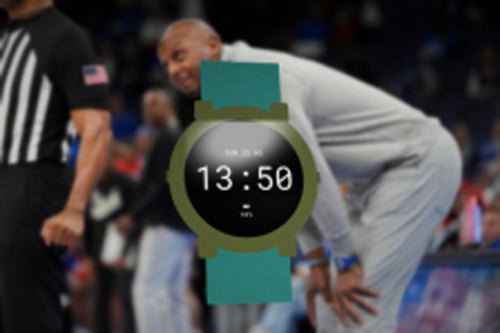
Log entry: 13:50
